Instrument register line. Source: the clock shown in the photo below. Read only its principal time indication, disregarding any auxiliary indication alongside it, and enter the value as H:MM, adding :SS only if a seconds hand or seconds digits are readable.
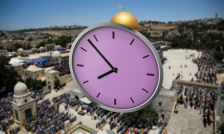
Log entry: 7:53
